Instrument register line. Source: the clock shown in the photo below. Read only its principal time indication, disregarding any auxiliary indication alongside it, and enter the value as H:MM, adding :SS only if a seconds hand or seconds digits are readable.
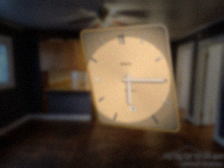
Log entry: 6:15
